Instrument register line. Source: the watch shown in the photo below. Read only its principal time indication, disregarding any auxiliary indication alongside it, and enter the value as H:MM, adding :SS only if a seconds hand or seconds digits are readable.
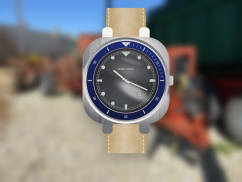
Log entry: 10:19
